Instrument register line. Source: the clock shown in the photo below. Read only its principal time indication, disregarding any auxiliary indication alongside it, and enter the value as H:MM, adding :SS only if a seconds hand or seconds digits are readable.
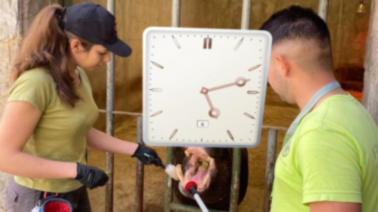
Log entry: 5:12
